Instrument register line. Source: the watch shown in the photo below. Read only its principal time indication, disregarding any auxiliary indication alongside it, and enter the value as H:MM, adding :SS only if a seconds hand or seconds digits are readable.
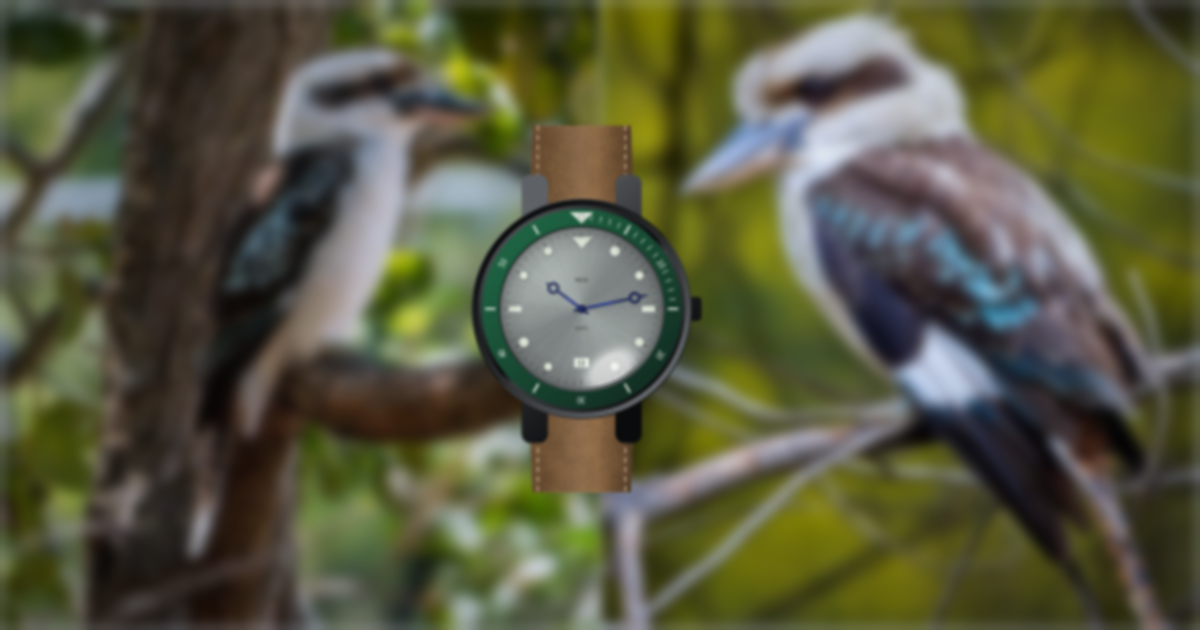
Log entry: 10:13
